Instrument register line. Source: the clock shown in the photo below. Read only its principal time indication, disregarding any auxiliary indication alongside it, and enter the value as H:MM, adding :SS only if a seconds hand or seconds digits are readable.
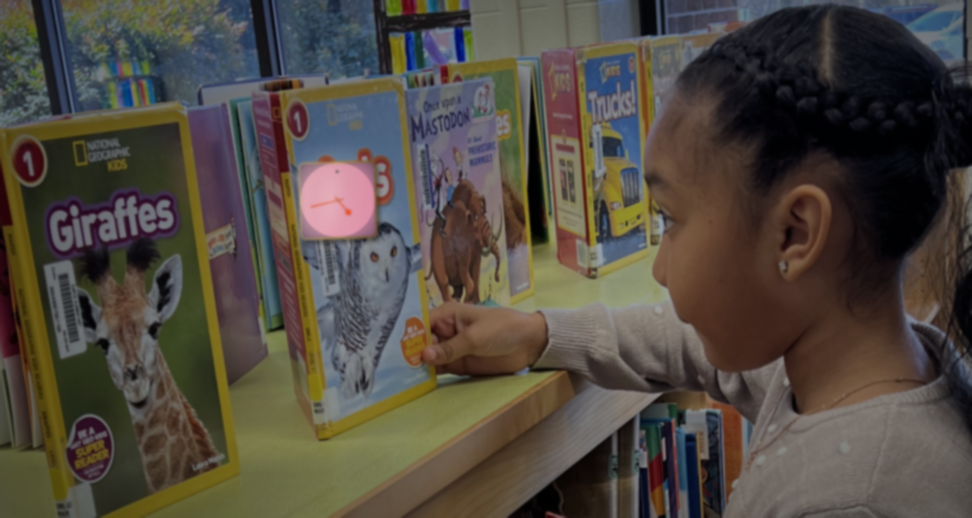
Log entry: 4:43
